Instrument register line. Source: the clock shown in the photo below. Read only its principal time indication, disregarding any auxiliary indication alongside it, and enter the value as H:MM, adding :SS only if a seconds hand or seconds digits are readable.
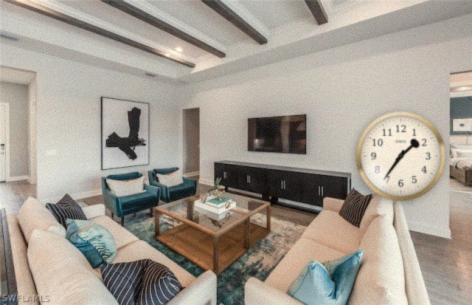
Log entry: 1:36
